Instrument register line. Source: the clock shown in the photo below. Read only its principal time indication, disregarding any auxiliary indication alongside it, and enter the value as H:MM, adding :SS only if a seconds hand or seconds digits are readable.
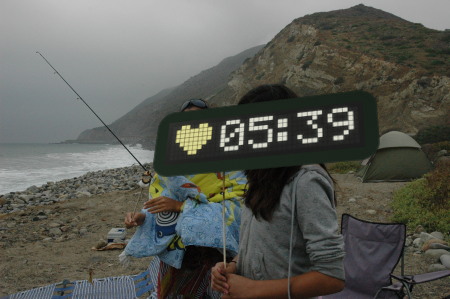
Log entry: 5:39
